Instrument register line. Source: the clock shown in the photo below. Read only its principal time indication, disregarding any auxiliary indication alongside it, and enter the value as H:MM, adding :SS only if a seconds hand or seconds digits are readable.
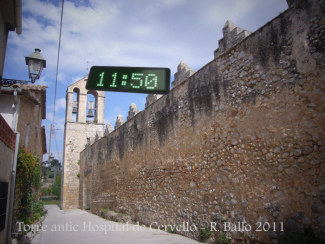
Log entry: 11:50
